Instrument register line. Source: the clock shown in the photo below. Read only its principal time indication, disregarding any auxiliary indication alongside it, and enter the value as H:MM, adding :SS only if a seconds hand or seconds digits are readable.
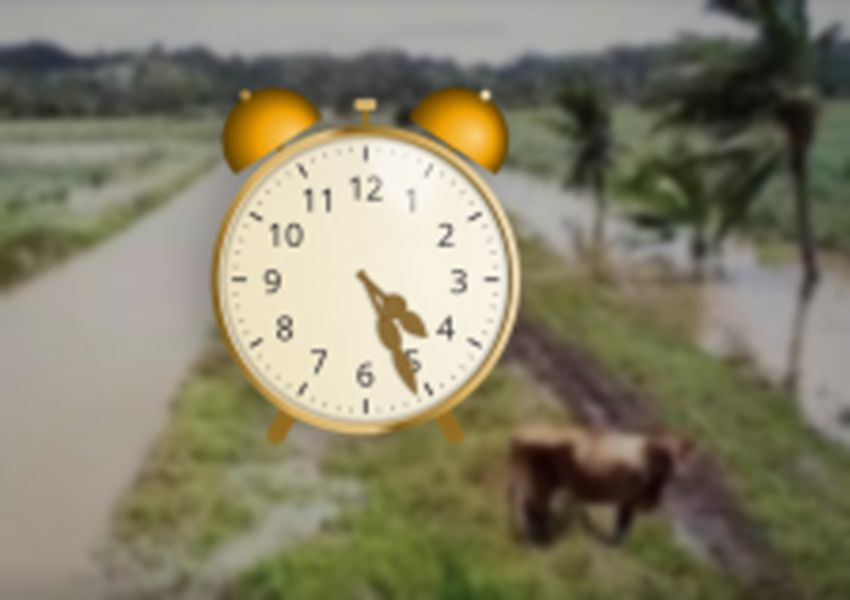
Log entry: 4:26
